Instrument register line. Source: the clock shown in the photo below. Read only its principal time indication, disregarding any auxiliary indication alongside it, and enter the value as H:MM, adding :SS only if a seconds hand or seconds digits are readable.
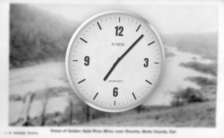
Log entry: 7:07
